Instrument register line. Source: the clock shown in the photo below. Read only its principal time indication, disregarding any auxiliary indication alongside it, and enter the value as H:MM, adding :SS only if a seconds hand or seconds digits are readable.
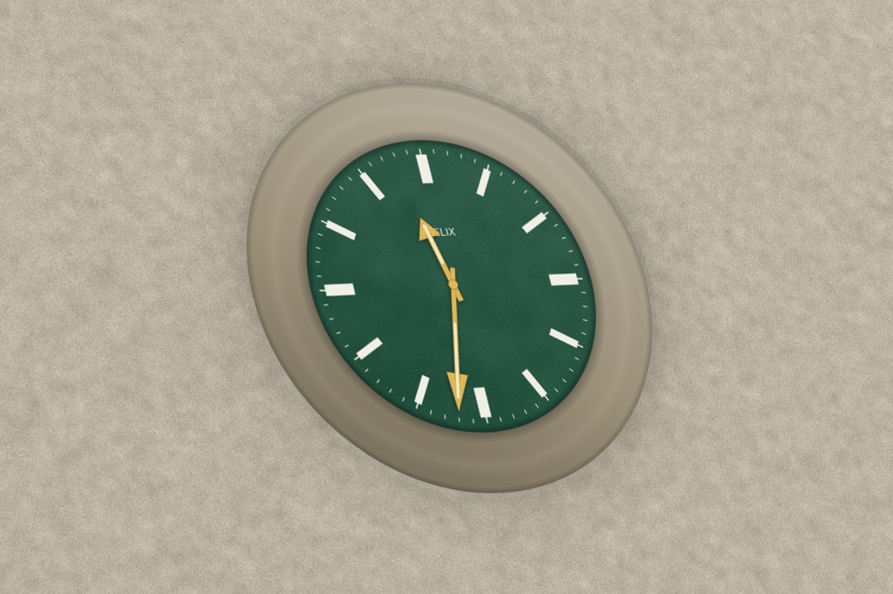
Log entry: 11:32
